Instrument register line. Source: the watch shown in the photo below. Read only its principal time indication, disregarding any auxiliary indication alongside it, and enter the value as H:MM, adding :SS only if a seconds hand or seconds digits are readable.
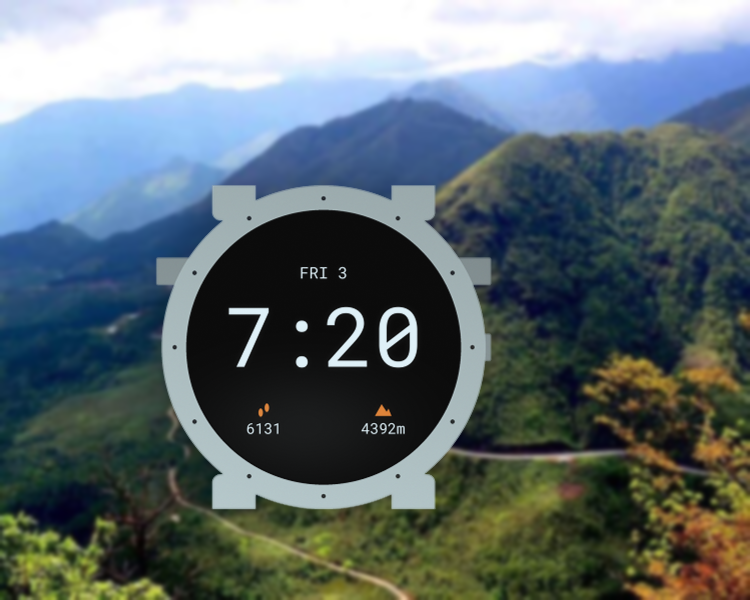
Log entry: 7:20
